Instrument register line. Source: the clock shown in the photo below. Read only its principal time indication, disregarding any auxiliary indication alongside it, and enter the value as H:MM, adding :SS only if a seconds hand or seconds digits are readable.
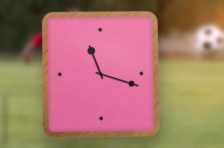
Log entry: 11:18
